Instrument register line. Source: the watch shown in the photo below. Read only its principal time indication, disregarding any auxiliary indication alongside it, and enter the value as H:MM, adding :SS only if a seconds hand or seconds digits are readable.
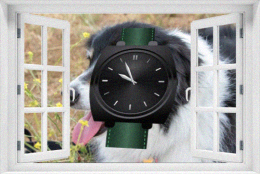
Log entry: 9:56
